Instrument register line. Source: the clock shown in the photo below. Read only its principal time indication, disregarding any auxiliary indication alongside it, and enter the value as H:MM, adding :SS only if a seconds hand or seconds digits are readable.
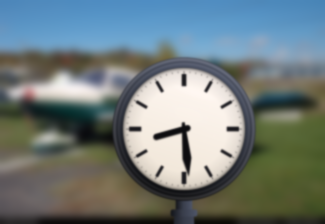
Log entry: 8:29
